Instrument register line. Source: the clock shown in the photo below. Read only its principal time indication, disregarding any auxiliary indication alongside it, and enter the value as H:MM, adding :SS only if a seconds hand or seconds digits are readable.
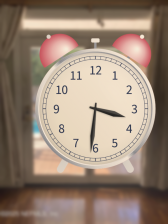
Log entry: 3:31
